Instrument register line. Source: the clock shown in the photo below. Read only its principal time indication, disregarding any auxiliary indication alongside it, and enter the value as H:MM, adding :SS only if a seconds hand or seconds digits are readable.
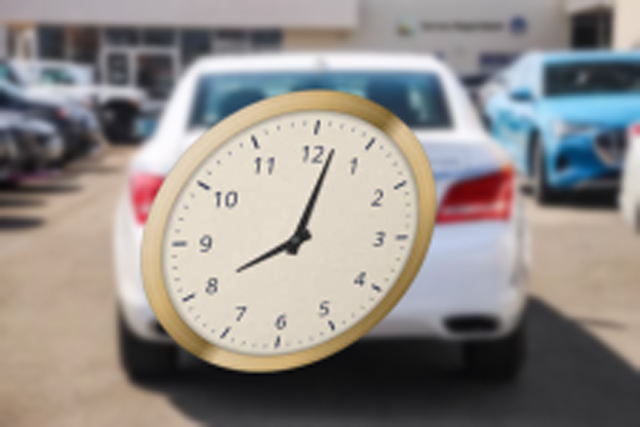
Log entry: 8:02
